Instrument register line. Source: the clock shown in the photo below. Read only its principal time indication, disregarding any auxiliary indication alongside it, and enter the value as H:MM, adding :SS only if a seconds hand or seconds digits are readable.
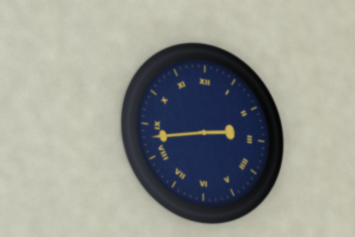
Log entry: 2:43
